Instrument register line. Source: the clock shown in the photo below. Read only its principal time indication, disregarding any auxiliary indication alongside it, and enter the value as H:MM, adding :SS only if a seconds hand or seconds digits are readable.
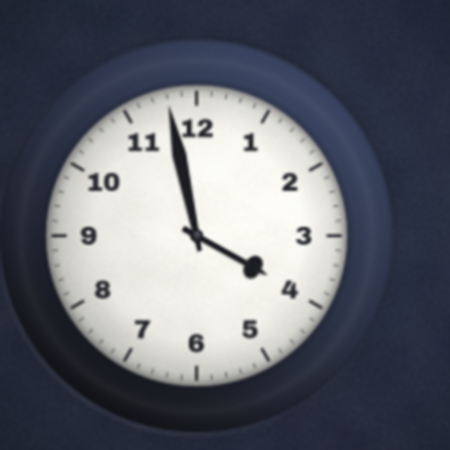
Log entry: 3:58
